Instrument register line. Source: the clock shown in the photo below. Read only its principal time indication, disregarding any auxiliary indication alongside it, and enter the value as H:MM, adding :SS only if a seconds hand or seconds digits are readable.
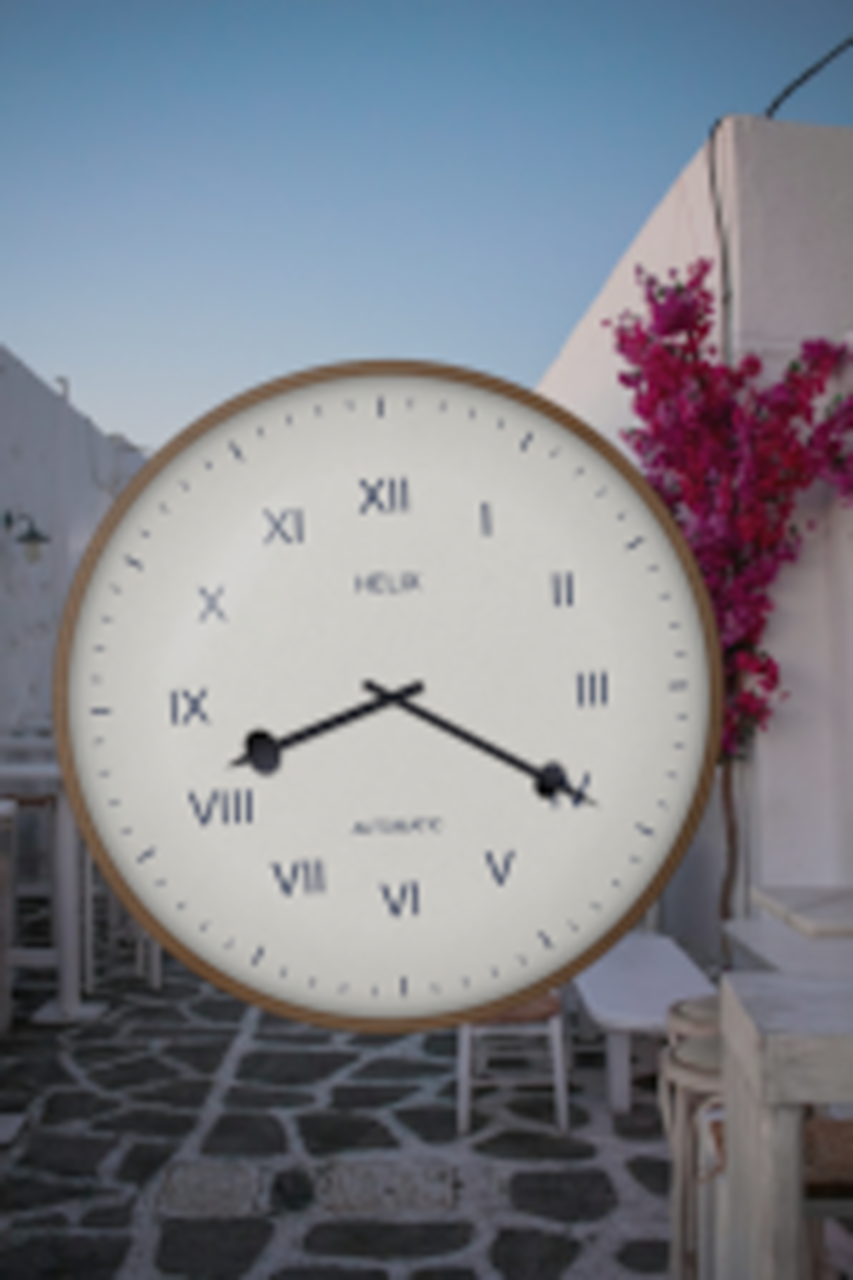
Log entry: 8:20
